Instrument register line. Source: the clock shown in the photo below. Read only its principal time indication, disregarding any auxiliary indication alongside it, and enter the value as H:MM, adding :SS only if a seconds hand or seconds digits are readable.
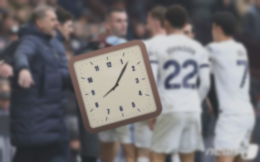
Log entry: 8:07
